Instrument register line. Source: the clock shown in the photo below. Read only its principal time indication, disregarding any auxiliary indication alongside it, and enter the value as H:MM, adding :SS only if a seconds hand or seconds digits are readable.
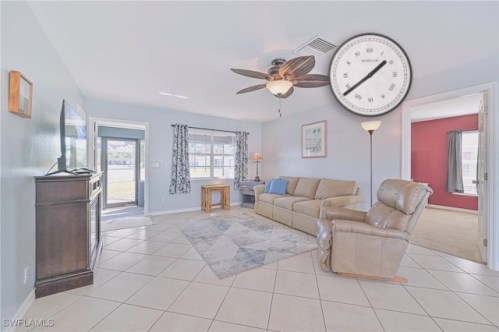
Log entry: 1:39
